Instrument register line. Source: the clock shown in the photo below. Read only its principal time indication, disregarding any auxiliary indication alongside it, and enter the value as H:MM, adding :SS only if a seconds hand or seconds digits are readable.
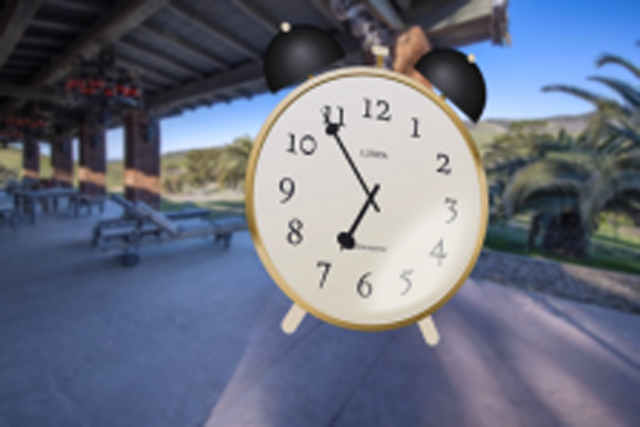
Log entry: 6:54
